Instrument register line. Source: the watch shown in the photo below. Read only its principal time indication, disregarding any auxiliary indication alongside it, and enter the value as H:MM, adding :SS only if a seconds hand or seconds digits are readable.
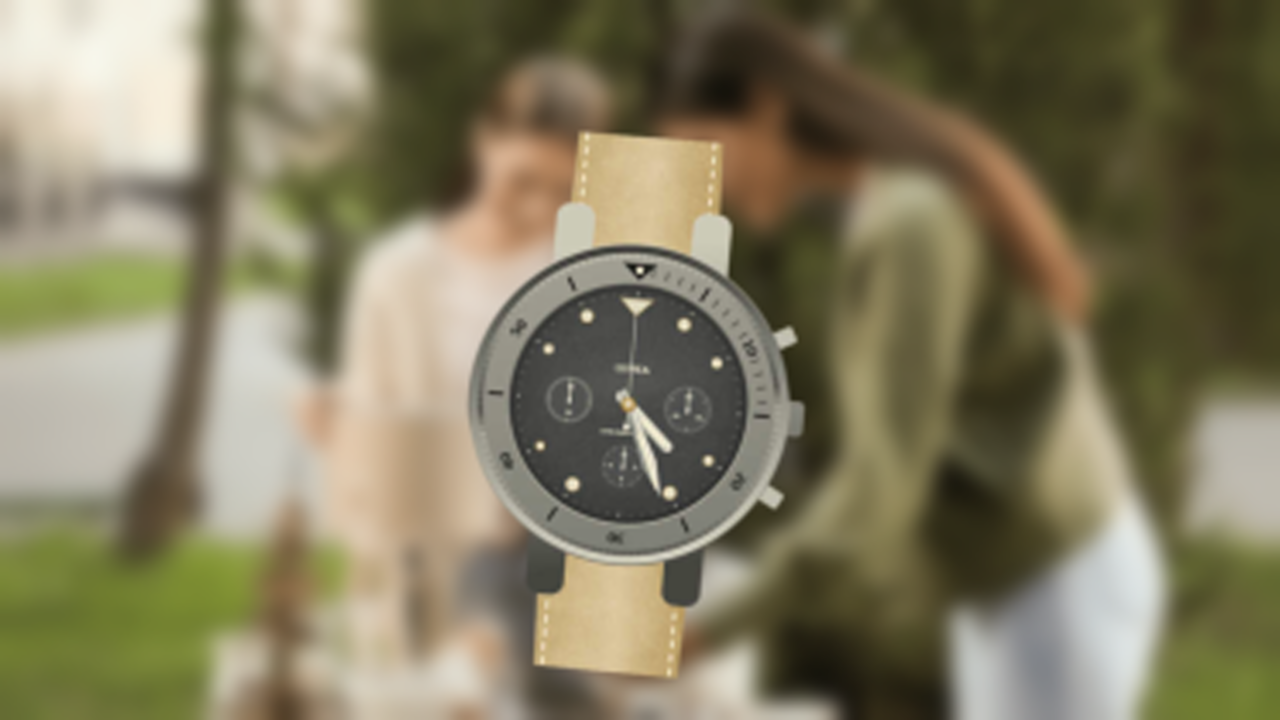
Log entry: 4:26
